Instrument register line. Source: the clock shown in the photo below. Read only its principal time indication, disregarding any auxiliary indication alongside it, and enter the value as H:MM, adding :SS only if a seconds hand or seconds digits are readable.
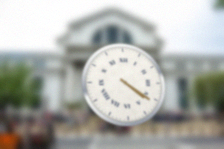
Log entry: 4:21
